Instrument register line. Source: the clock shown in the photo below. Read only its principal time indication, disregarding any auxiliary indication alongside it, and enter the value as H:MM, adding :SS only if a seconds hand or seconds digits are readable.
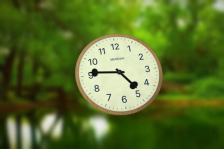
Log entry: 4:46
